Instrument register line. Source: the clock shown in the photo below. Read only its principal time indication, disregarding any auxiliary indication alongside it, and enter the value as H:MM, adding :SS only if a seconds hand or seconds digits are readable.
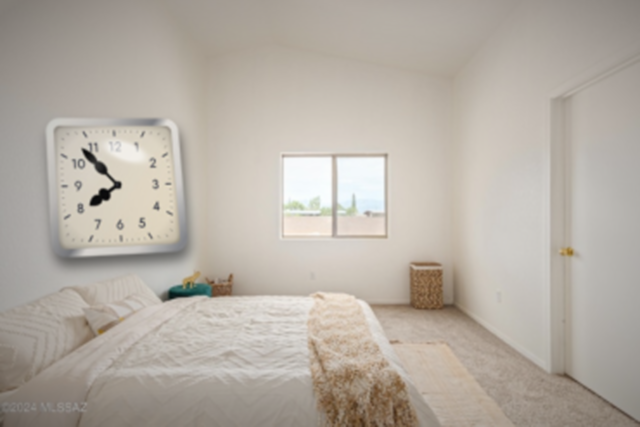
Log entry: 7:53
